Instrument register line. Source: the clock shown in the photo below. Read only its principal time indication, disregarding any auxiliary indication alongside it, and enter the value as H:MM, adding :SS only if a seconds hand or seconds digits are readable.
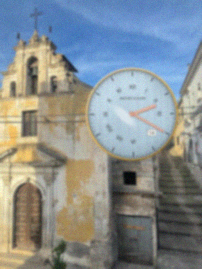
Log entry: 2:20
